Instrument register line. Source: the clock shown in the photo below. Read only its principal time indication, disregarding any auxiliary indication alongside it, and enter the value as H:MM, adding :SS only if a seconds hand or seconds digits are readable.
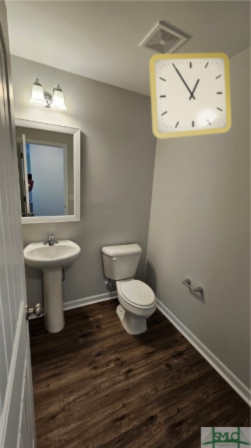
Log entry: 12:55
